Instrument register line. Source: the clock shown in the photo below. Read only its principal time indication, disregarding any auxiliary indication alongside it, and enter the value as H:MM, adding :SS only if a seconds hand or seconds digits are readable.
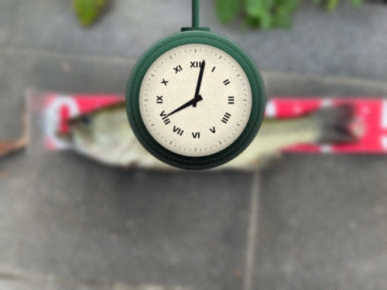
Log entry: 8:02
